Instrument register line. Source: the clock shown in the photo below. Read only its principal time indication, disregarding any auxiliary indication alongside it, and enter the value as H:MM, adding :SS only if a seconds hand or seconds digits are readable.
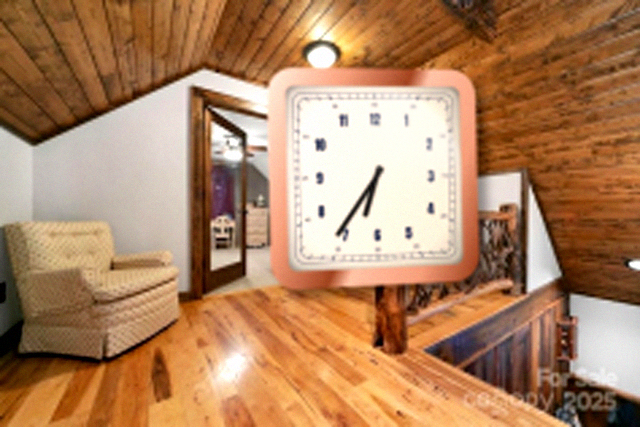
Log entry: 6:36
